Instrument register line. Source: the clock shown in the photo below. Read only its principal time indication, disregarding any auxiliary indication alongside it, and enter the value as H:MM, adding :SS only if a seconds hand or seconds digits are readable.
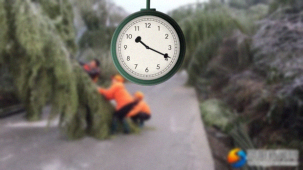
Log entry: 10:19
